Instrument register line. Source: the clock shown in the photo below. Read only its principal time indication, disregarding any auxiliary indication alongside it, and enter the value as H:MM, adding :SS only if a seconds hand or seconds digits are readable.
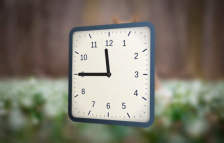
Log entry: 11:45
